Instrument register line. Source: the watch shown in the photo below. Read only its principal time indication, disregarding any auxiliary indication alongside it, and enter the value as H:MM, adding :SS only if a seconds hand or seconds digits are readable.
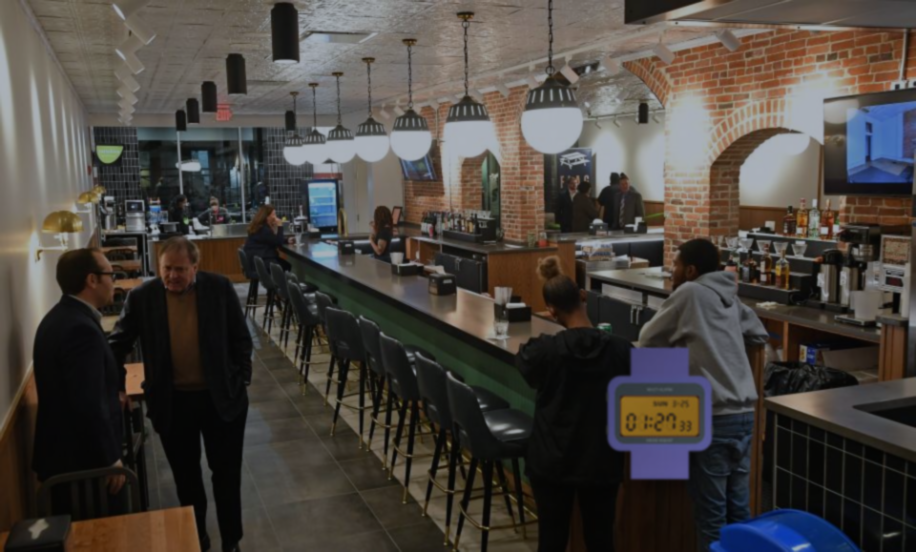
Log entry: 1:27
